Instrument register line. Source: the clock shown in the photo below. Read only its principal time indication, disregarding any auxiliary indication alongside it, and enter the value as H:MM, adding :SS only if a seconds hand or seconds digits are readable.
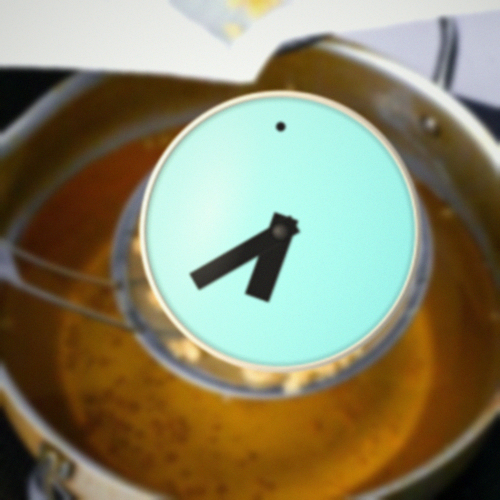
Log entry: 6:40
